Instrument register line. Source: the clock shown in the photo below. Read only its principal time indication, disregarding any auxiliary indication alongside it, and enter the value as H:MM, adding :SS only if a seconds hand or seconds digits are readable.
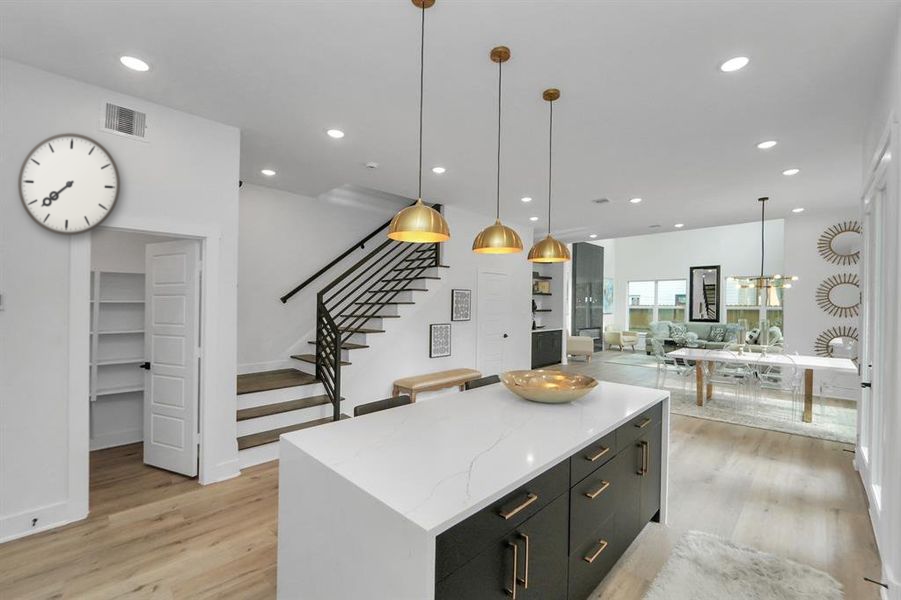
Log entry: 7:38
